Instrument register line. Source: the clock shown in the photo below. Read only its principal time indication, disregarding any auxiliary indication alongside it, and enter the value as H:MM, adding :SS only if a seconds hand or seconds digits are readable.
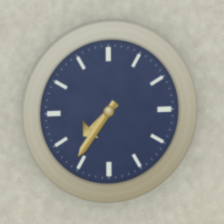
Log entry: 7:36
